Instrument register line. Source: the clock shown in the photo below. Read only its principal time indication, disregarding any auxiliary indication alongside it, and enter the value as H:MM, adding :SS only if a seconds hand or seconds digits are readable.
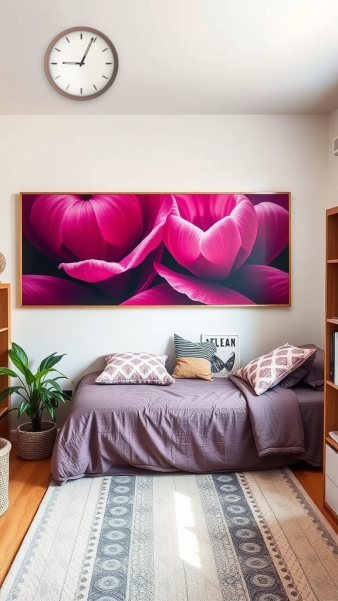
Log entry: 9:04
